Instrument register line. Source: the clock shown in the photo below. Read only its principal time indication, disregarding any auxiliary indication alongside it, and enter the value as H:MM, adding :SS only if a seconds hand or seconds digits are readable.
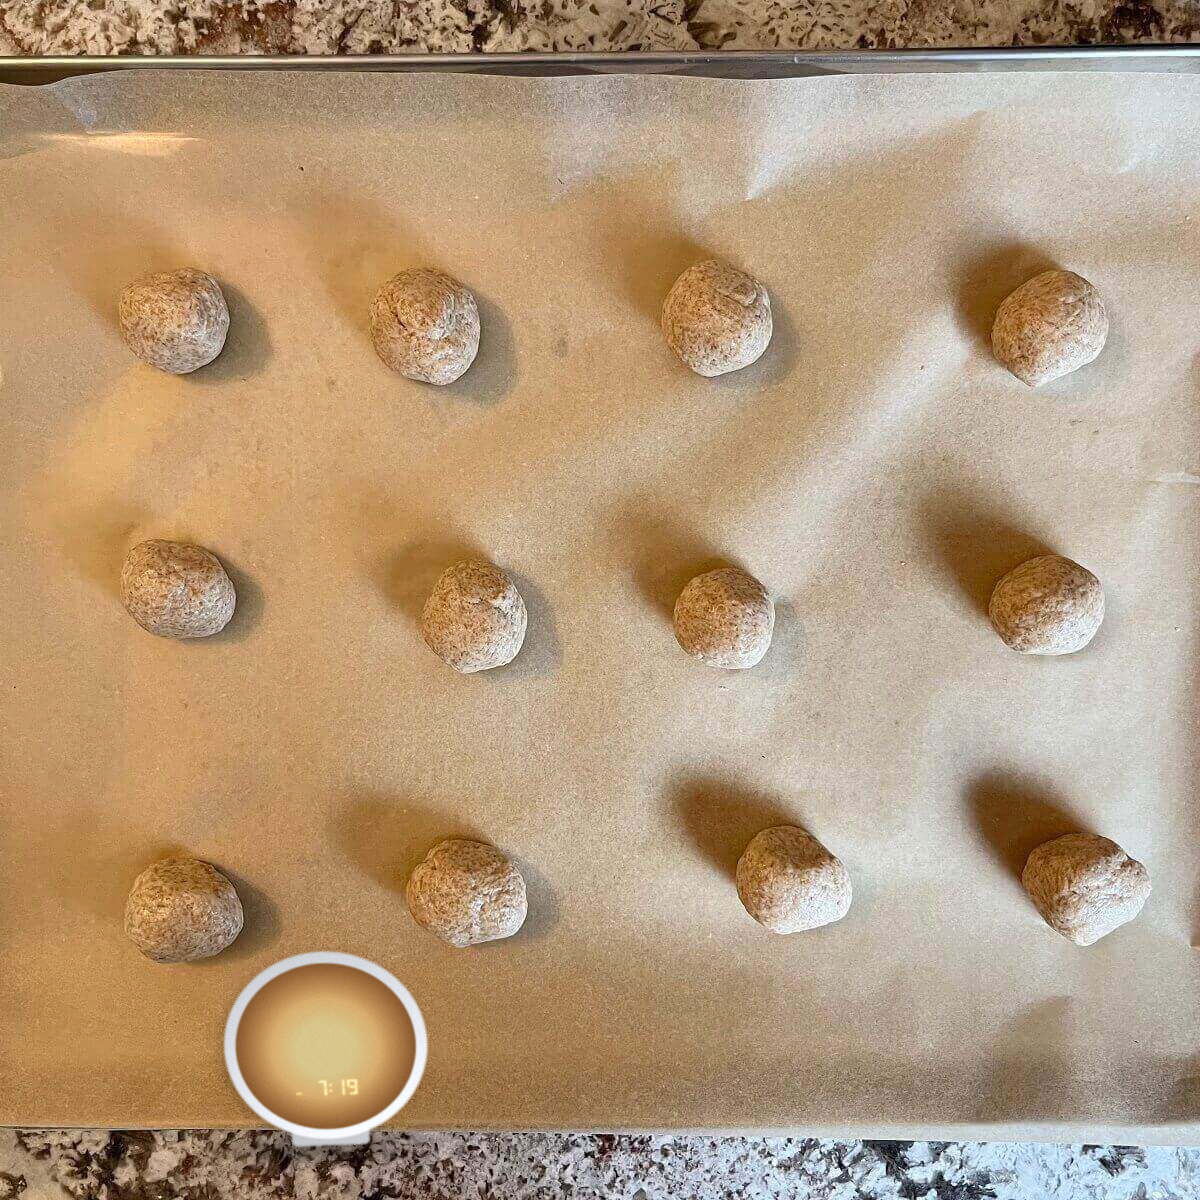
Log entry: 7:19
